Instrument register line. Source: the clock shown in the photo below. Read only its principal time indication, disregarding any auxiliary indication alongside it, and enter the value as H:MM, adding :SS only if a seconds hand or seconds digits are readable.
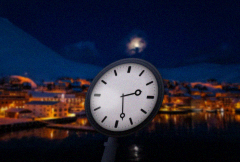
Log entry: 2:28
